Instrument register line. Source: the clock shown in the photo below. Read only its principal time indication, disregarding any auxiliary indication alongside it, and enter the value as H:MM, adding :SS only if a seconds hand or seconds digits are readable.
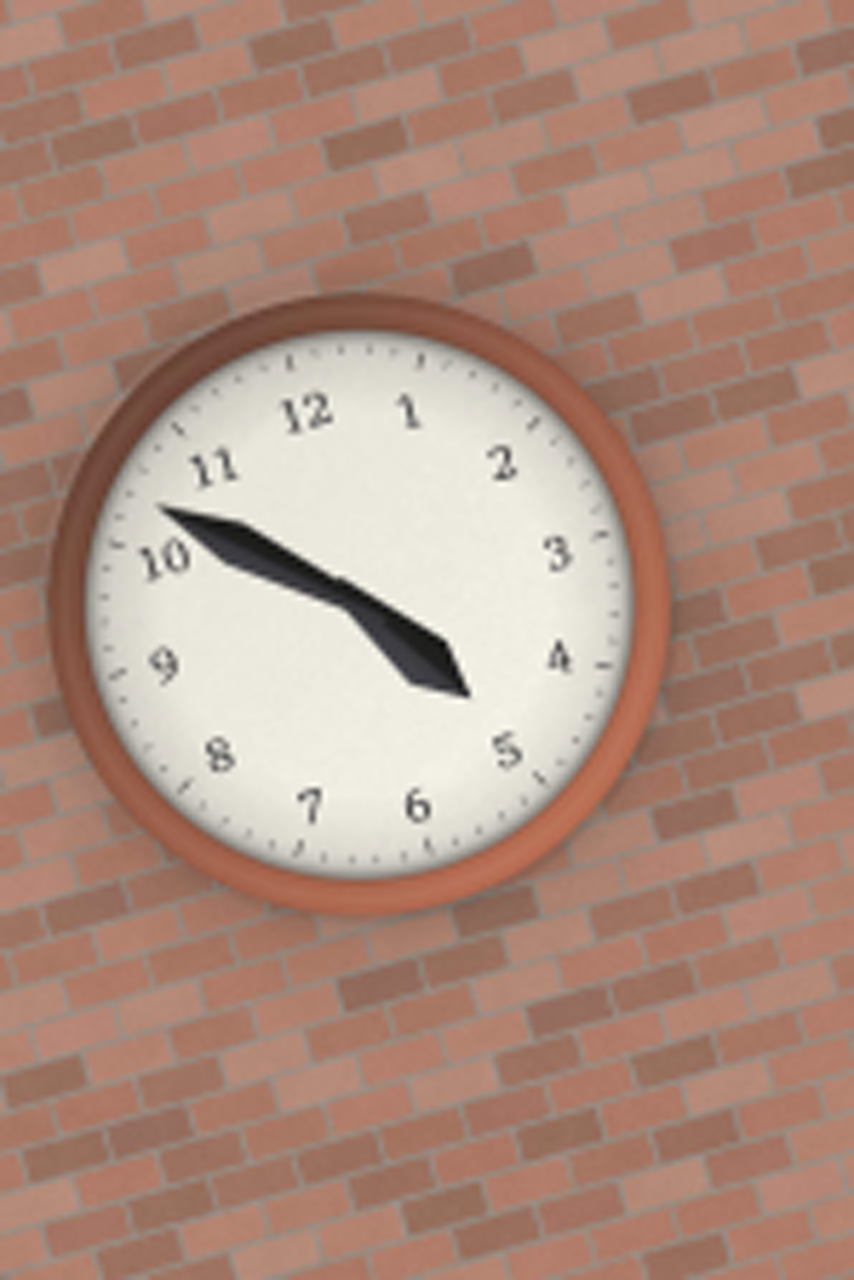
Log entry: 4:52
